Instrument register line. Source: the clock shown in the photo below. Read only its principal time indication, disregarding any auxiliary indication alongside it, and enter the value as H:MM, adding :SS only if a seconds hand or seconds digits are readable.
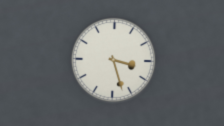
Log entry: 3:27
